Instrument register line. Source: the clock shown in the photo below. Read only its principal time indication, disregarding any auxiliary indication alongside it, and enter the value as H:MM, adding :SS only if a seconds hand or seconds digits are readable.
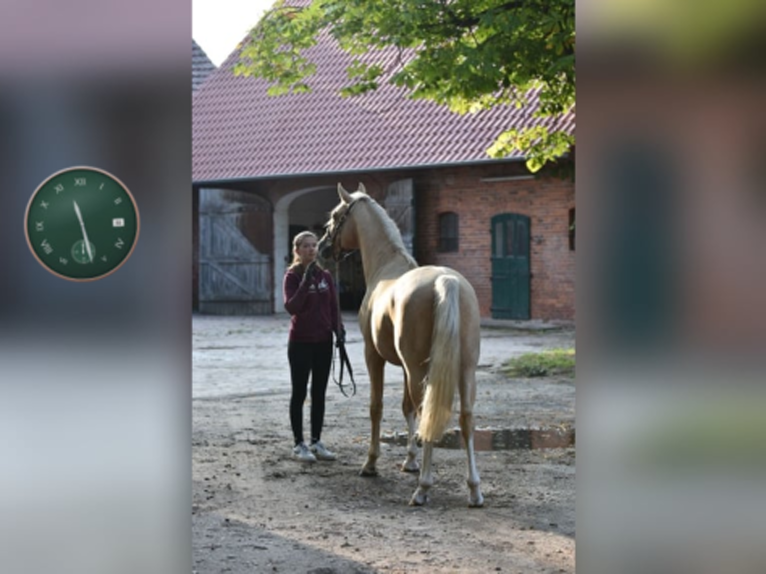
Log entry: 11:28
